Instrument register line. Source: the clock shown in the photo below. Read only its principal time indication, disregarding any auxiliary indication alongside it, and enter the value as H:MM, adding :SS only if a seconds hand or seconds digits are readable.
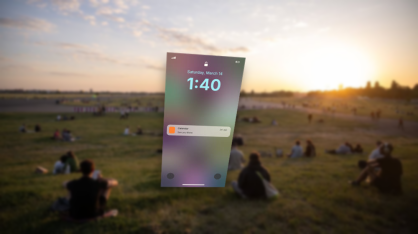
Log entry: 1:40
